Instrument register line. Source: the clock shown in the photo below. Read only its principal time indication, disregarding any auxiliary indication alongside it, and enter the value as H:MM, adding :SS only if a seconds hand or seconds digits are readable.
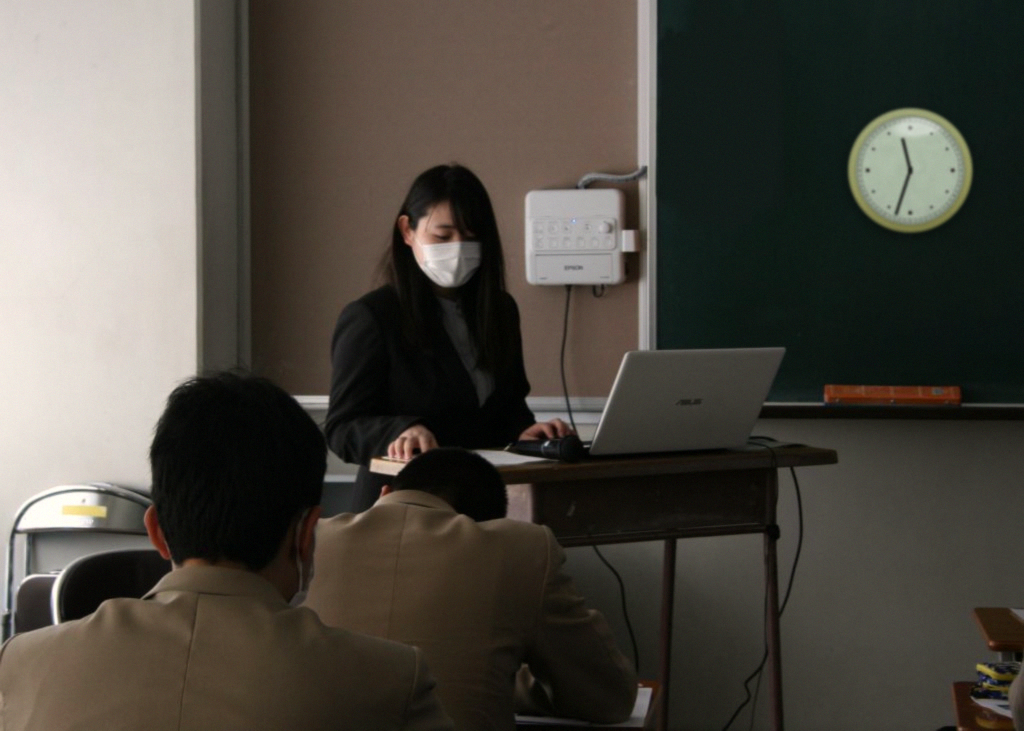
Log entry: 11:33
